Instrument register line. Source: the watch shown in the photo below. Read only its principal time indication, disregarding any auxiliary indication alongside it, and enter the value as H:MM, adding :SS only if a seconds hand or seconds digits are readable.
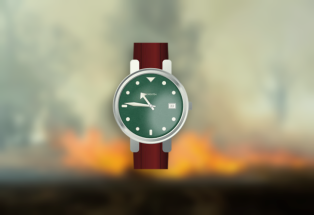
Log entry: 10:46
